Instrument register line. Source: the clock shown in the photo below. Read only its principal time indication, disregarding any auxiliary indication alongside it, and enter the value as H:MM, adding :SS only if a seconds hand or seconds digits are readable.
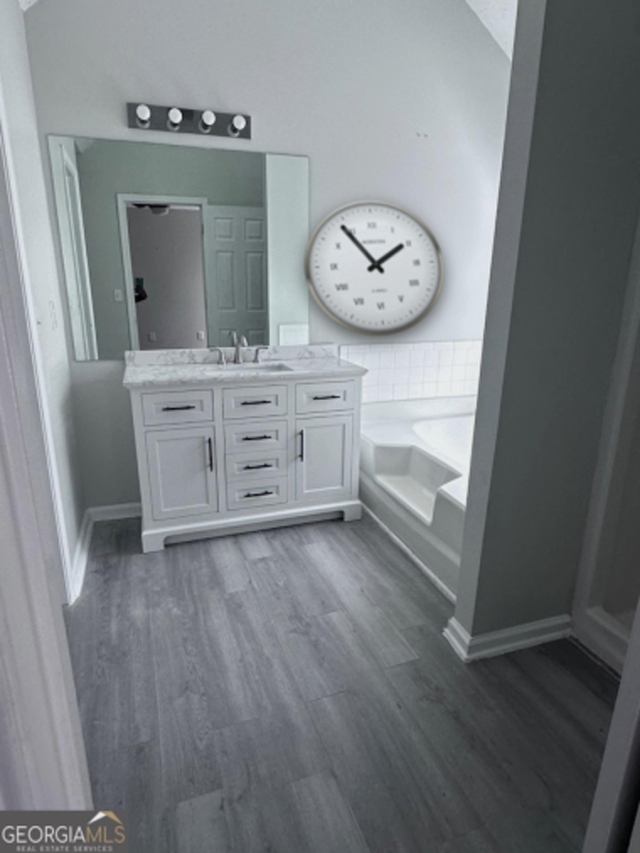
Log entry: 1:54
